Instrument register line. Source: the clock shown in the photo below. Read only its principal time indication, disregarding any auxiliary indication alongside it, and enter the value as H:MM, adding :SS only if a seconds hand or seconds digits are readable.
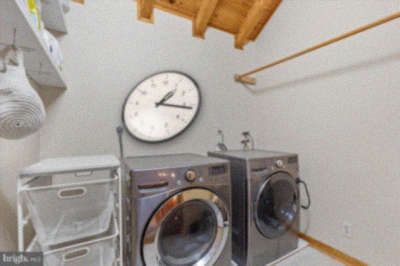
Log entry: 1:16
